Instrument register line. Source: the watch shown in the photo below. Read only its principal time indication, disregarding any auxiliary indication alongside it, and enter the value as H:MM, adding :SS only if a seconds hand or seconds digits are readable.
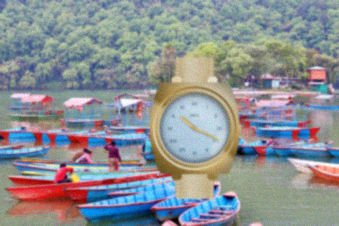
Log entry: 10:19
